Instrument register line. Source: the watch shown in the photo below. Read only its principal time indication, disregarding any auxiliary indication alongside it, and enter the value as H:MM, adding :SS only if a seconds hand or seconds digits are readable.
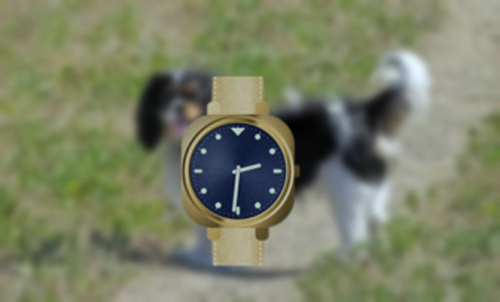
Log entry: 2:31
